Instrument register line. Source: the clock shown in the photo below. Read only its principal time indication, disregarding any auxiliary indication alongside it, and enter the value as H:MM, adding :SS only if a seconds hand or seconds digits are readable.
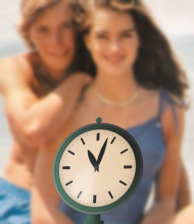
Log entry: 11:03
